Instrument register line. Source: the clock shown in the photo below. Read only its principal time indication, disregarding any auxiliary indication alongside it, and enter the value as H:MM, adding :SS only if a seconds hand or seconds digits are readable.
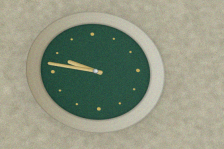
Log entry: 9:47
